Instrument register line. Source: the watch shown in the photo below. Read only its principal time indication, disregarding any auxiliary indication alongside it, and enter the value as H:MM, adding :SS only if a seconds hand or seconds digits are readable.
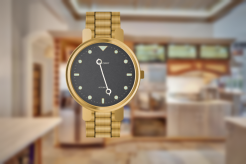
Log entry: 11:27
